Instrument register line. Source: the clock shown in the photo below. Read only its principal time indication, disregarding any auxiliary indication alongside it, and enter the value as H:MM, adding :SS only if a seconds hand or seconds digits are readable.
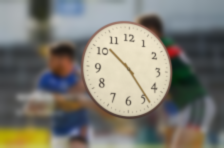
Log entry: 10:24
